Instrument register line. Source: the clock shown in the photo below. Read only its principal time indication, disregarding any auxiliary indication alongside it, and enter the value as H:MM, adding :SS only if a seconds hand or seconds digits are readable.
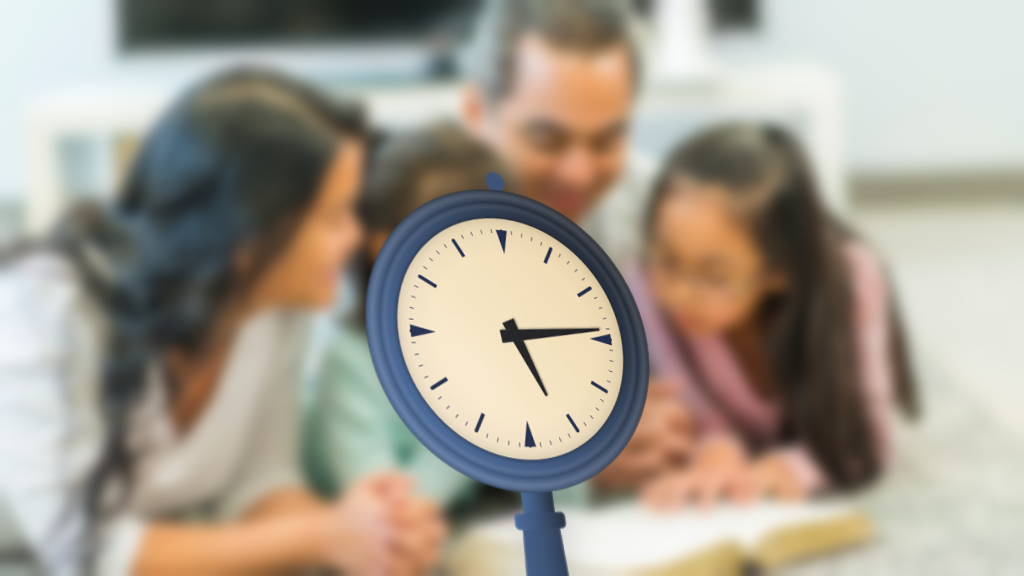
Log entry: 5:14
